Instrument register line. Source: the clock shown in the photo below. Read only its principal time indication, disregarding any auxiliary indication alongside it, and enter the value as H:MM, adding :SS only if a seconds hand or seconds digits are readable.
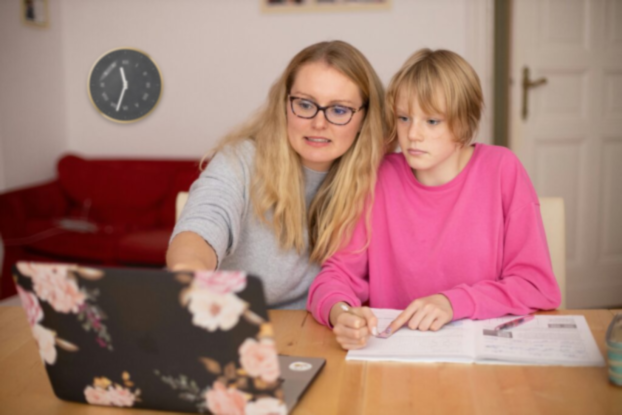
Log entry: 11:33
